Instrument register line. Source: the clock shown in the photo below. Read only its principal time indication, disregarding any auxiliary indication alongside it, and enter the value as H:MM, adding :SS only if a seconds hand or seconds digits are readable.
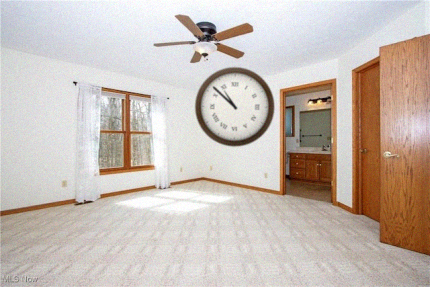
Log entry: 10:52
